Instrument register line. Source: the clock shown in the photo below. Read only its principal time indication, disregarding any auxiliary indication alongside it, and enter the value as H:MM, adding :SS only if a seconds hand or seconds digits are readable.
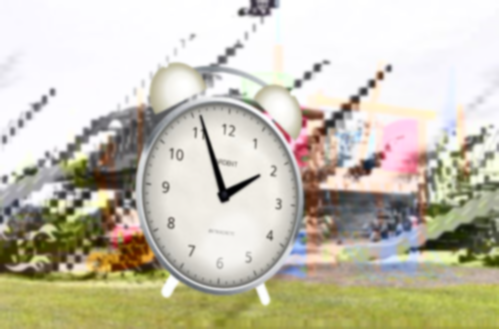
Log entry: 1:56
